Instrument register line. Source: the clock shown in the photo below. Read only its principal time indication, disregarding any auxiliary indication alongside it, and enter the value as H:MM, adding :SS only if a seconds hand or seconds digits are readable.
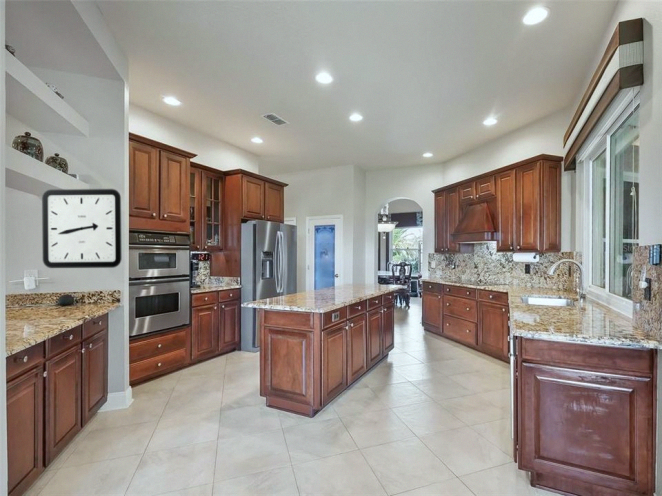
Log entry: 2:43
